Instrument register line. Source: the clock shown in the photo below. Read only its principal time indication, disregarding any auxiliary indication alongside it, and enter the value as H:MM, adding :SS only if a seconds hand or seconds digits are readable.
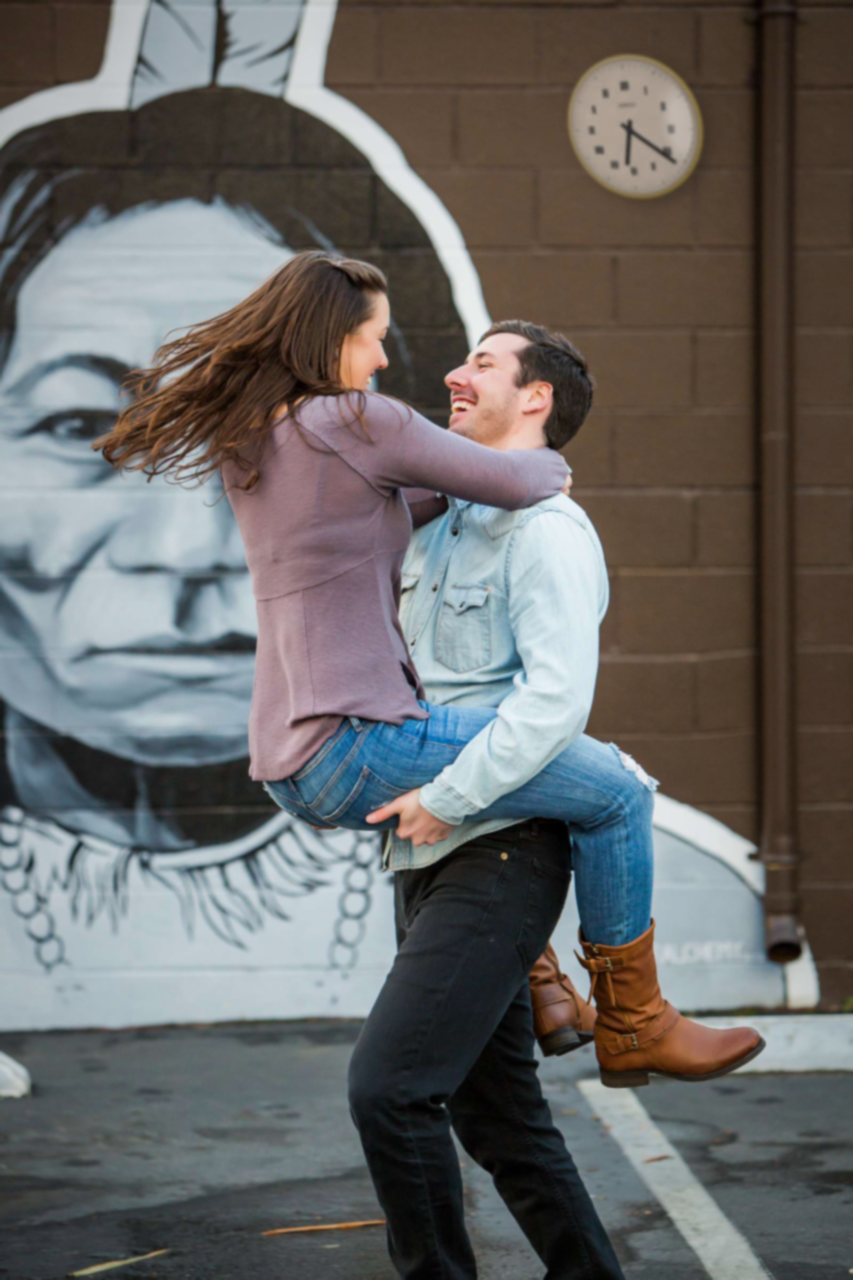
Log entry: 6:21
